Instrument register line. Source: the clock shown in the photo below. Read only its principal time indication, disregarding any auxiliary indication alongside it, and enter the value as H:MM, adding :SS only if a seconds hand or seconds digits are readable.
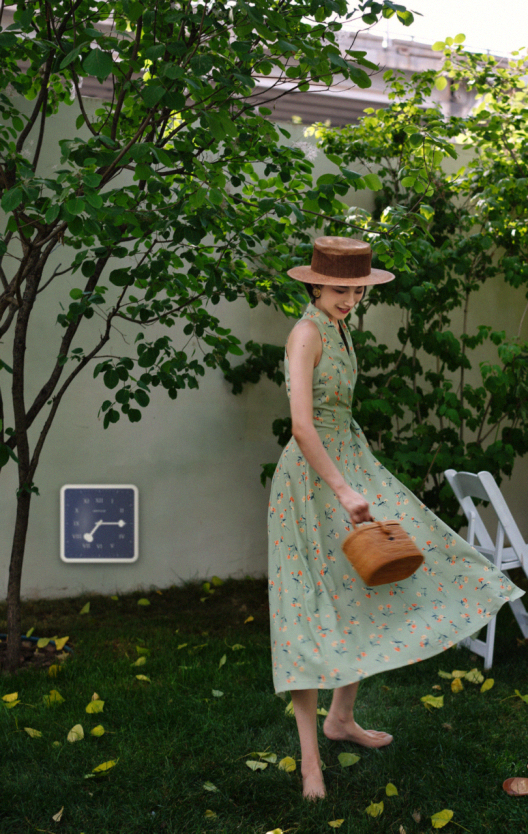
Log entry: 7:15
